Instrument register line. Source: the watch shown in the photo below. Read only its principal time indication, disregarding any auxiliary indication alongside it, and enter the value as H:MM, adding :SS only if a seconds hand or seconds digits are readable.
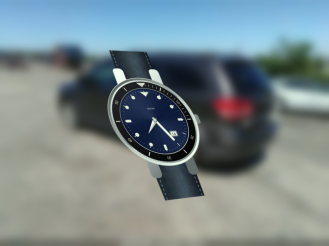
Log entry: 7:25
